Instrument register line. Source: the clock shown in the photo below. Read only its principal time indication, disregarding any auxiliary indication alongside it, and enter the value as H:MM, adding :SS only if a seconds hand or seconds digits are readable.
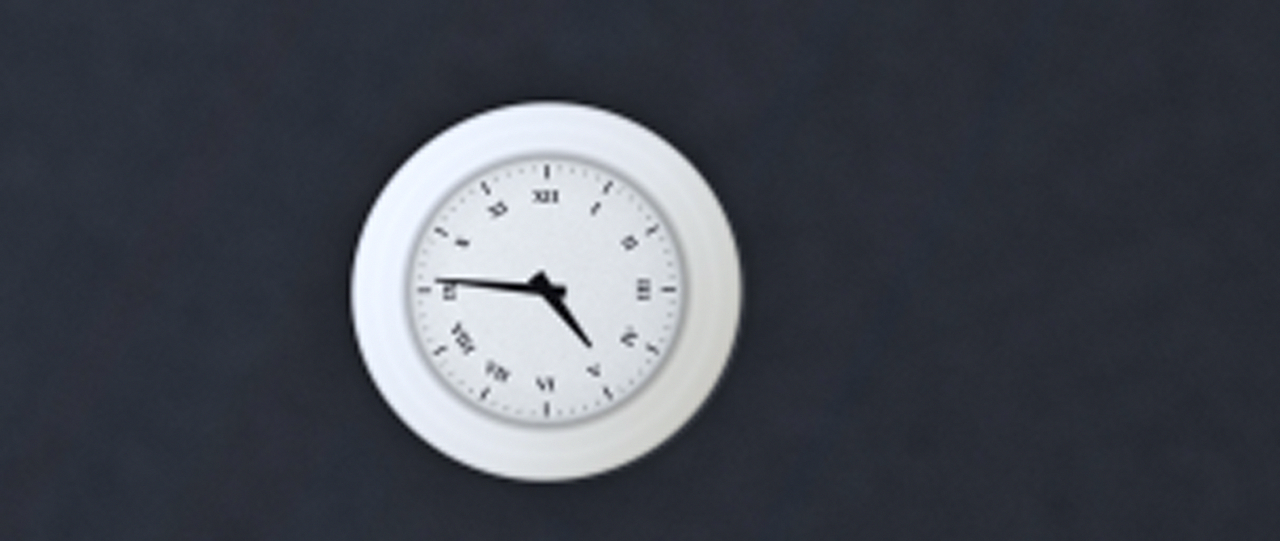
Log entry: 4:46
